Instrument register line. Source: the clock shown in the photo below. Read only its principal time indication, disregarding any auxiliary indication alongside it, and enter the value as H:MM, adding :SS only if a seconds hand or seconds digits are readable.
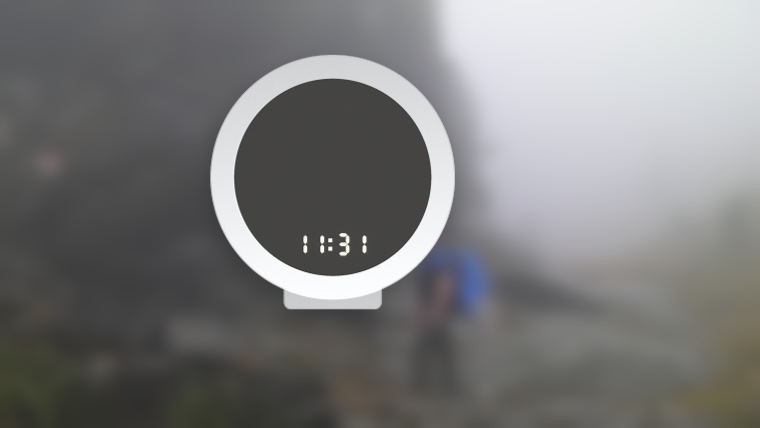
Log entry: 11:31
